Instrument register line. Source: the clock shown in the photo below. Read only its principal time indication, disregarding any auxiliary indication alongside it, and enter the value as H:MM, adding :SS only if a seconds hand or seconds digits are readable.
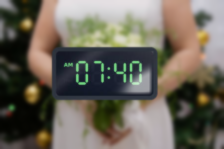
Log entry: 7:40
